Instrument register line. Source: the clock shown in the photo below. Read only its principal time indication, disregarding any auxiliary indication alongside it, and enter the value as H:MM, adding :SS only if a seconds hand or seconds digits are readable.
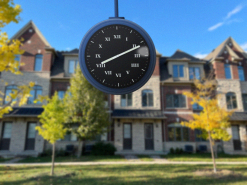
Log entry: 8:11
